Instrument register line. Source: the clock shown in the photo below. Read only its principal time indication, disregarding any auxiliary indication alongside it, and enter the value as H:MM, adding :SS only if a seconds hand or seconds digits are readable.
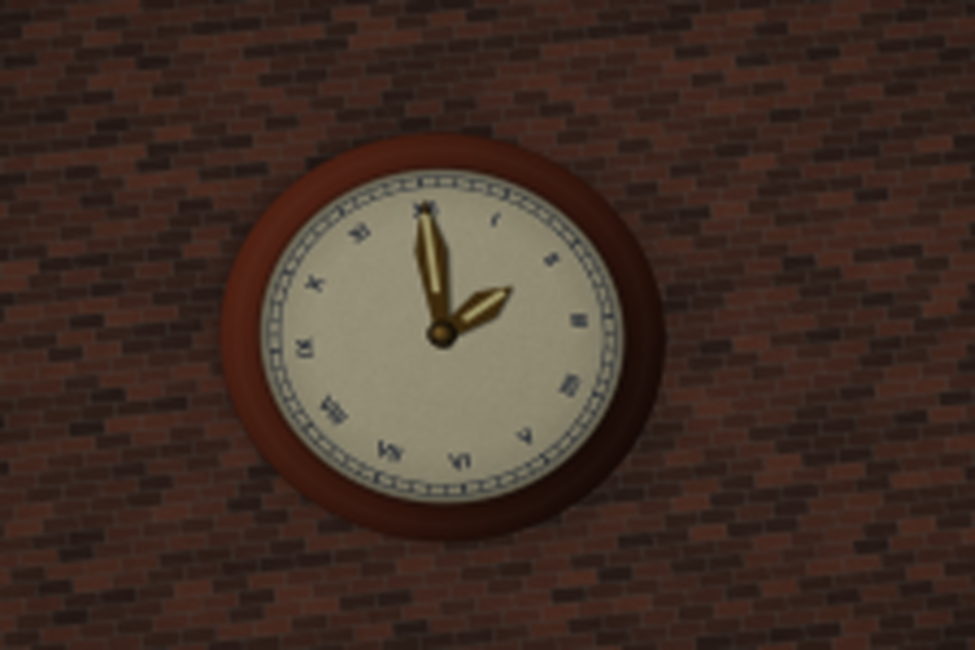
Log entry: 2:00
